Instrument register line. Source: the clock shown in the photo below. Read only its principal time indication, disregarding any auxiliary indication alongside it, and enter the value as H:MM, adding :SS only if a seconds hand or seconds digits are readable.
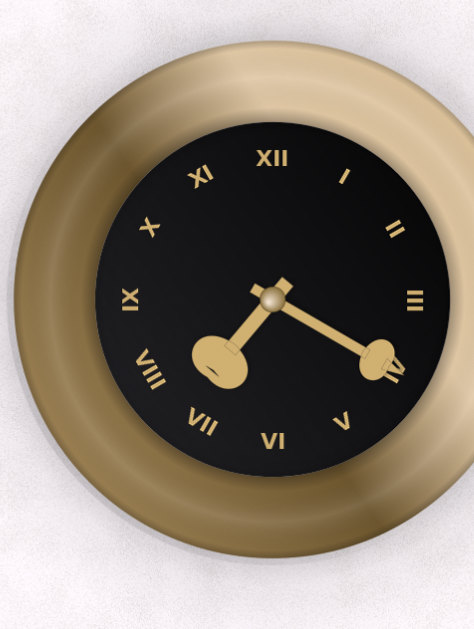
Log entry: 7:20
